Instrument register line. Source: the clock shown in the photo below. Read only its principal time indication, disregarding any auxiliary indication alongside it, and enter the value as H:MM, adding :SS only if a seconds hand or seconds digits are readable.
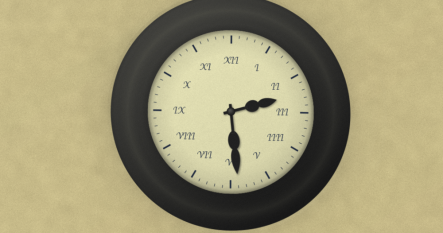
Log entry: 2:29
